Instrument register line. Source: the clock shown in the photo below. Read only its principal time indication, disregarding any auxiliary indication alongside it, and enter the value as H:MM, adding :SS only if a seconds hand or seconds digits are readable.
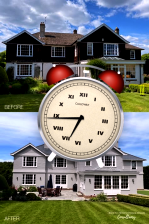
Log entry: 6:44
